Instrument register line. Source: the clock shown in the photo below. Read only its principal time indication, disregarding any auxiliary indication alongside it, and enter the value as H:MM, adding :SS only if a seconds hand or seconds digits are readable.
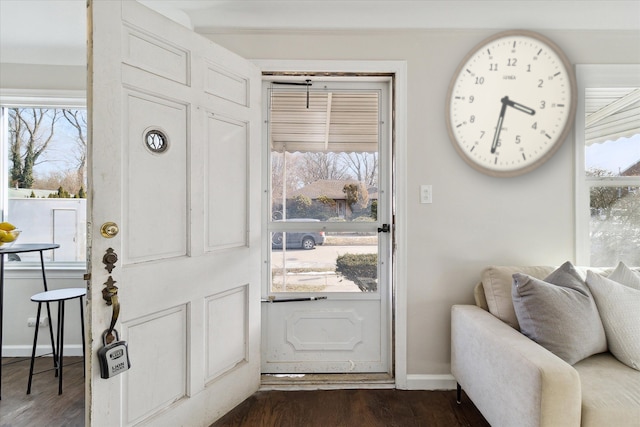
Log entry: 3:31
